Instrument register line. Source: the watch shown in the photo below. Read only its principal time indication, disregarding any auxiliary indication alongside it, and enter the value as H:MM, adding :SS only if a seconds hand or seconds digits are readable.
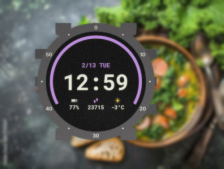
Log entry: 12:59
